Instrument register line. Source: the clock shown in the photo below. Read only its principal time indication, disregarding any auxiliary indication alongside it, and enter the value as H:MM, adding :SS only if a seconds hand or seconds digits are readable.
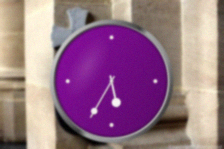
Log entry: 5:35
